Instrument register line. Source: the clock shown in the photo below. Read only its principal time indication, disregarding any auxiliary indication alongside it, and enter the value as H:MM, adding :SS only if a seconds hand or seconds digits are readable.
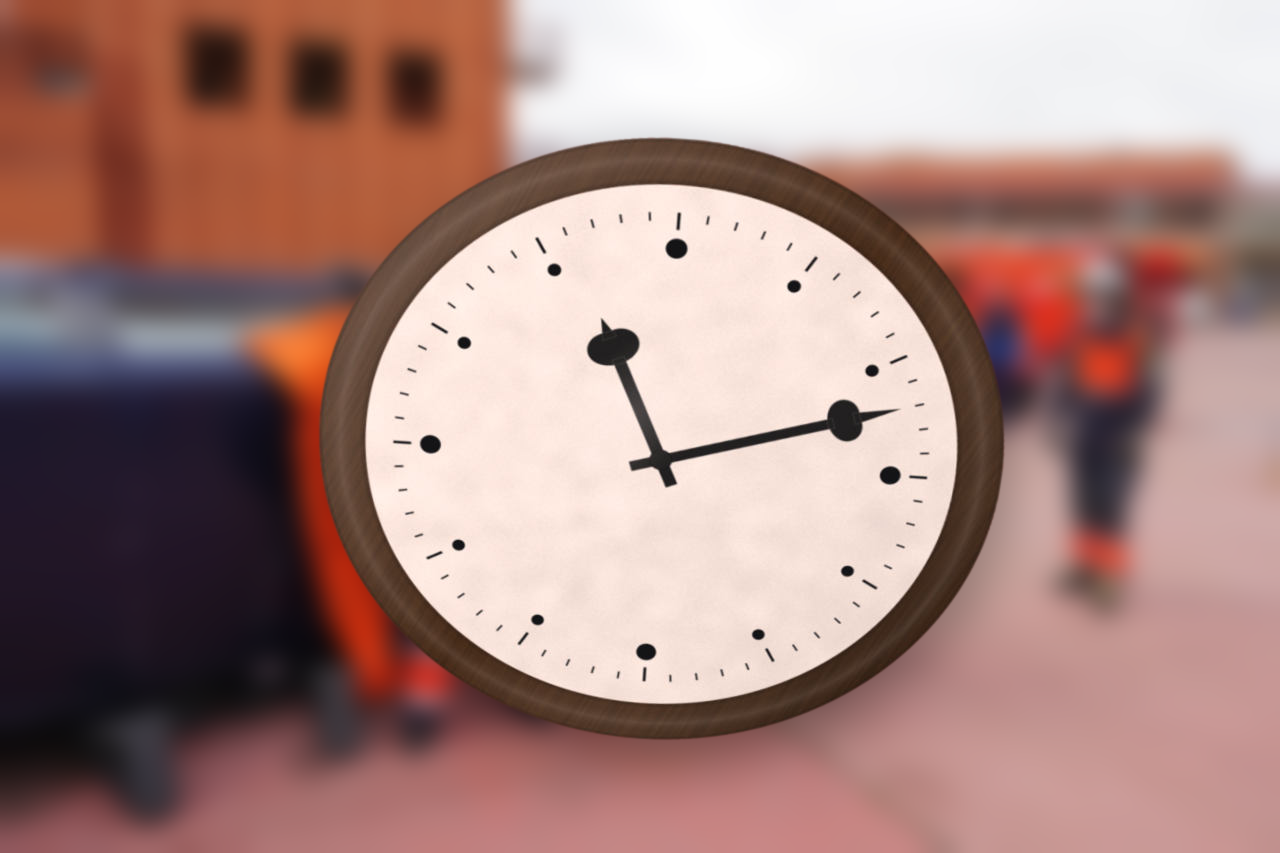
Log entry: 11:12
